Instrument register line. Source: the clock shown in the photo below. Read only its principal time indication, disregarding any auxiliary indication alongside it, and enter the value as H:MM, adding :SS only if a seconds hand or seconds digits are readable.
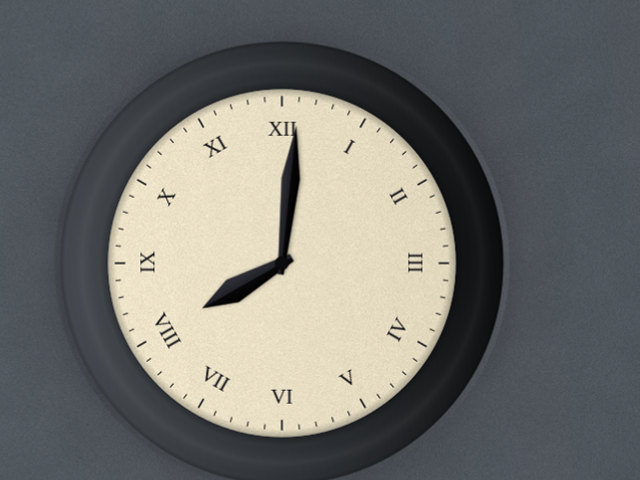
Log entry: 8:01
